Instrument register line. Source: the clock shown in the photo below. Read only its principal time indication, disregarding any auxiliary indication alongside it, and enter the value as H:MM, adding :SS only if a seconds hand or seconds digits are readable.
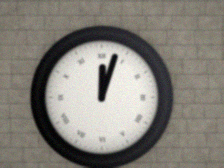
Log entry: 12:03
